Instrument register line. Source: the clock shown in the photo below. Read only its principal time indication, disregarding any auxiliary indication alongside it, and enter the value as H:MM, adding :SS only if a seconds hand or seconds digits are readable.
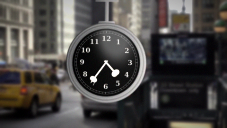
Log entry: 4:36
